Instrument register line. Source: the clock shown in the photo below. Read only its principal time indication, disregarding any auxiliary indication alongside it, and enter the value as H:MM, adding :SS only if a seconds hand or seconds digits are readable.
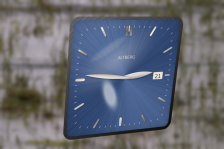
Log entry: 2:46
